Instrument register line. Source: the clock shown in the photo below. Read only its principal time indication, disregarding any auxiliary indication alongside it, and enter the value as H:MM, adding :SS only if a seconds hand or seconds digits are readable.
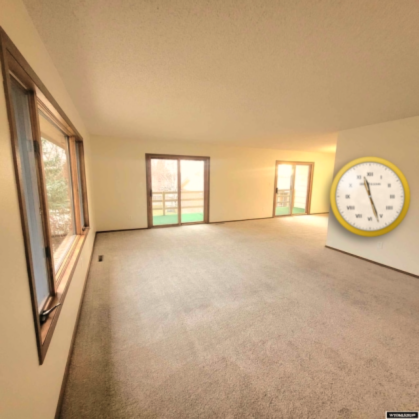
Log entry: 11:27
